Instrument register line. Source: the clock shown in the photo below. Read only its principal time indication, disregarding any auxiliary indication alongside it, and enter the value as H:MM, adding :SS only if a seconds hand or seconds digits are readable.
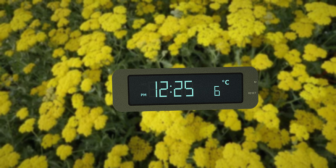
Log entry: 12:25
